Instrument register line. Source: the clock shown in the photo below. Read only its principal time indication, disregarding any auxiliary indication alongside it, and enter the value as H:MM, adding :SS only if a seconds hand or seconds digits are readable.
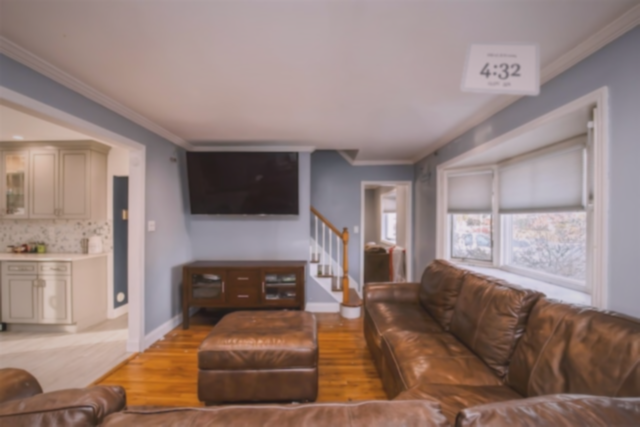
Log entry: 4:32
